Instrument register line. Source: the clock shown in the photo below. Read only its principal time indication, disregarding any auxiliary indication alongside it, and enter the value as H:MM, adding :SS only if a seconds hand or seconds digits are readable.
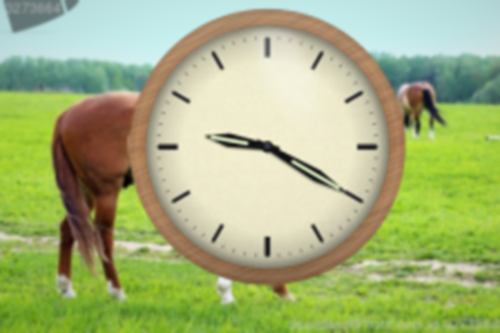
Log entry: 9:20
